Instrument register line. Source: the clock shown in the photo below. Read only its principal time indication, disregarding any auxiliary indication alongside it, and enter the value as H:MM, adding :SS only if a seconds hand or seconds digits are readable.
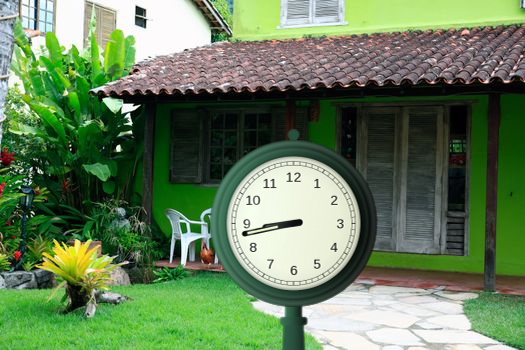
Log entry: 8:43
